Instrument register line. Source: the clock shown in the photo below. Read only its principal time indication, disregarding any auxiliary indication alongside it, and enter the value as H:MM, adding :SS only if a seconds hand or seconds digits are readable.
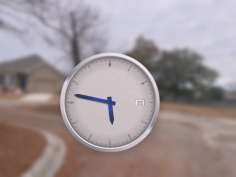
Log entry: 5:47
